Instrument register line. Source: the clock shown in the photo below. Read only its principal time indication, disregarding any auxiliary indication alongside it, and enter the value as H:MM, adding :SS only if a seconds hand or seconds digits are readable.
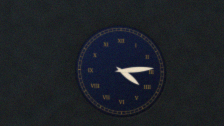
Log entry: 4:14
